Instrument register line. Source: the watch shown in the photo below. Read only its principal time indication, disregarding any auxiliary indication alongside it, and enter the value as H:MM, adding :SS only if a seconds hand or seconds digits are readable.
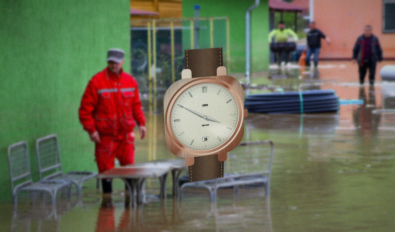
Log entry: 3:50
